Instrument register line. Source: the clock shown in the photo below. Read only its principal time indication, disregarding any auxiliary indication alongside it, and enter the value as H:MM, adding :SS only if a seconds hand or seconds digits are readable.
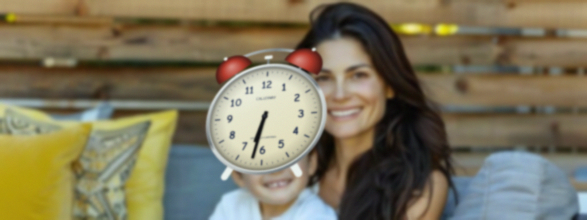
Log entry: 6:32
